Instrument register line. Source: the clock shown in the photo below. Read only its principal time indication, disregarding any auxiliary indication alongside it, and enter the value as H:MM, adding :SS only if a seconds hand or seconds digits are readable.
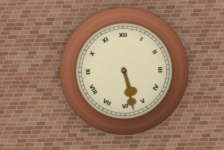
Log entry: 5:28
